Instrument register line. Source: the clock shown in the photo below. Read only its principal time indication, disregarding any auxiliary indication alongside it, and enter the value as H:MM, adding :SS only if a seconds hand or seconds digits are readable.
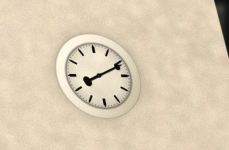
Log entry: 8:11
